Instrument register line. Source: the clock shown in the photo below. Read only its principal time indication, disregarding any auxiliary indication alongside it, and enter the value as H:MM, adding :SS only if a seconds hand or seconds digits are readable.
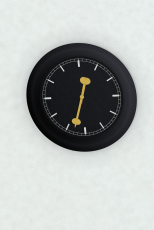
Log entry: 12:33
